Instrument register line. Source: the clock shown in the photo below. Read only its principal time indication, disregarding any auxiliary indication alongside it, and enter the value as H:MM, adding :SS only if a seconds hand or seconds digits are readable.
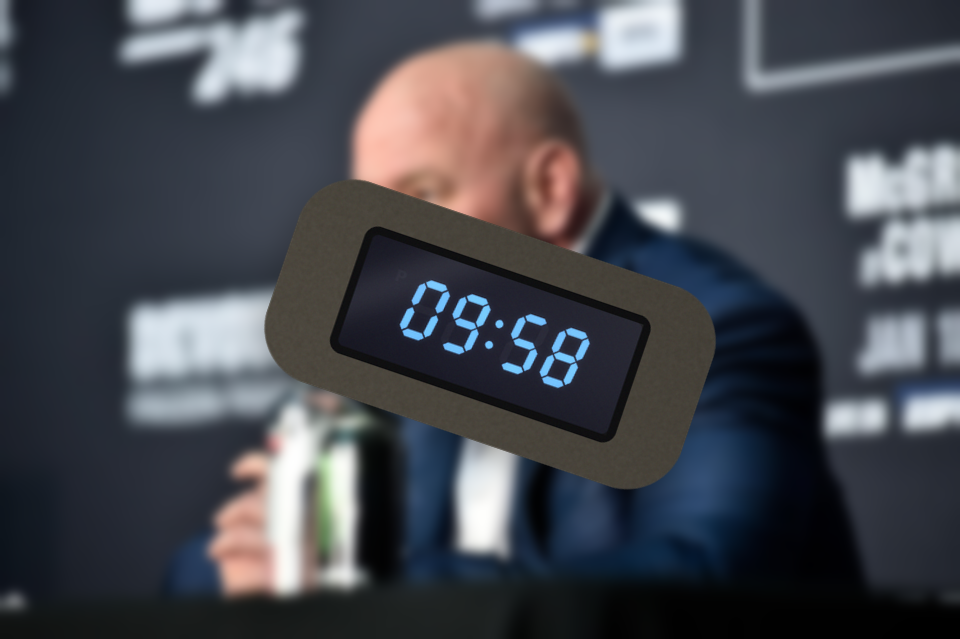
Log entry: 9:58
